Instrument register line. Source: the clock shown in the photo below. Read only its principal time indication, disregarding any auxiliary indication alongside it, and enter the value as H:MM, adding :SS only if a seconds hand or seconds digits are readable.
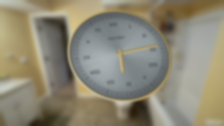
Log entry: 6:14
